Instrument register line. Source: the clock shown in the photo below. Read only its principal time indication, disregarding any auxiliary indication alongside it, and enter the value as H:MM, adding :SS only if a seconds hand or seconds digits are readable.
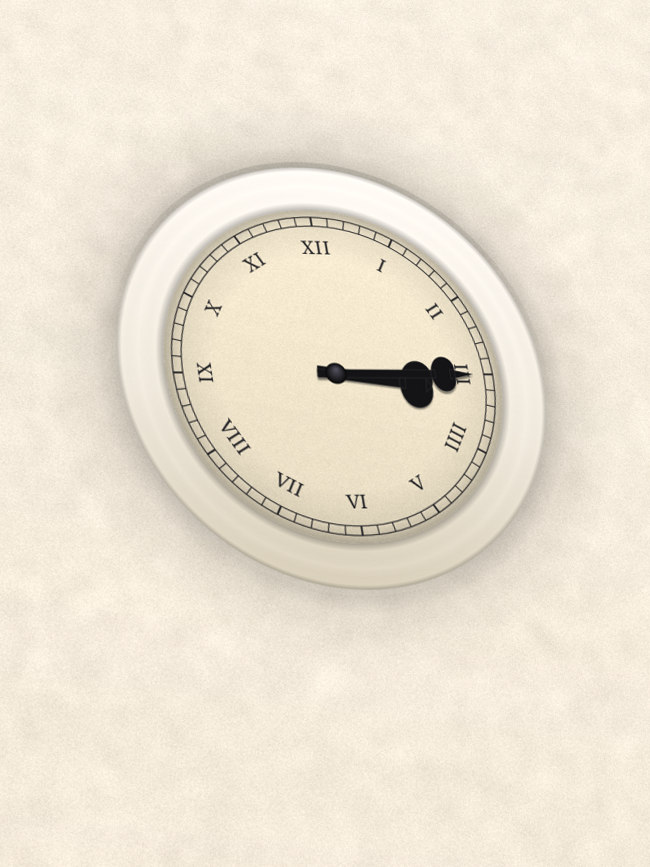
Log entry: 3:15
